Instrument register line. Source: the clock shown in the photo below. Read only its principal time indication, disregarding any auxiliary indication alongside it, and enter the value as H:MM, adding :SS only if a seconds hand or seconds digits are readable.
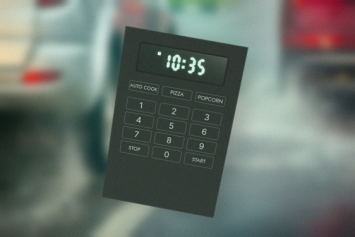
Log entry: 10:35
